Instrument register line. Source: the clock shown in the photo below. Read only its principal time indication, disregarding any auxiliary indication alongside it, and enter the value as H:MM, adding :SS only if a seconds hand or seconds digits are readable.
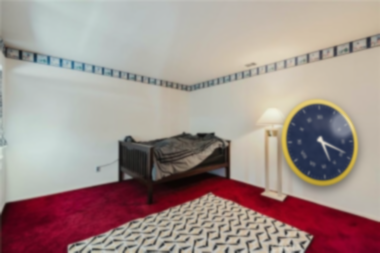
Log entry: 5:19
